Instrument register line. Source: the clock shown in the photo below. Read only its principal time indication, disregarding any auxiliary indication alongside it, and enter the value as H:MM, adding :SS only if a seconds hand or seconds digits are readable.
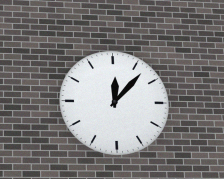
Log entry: 12:07
